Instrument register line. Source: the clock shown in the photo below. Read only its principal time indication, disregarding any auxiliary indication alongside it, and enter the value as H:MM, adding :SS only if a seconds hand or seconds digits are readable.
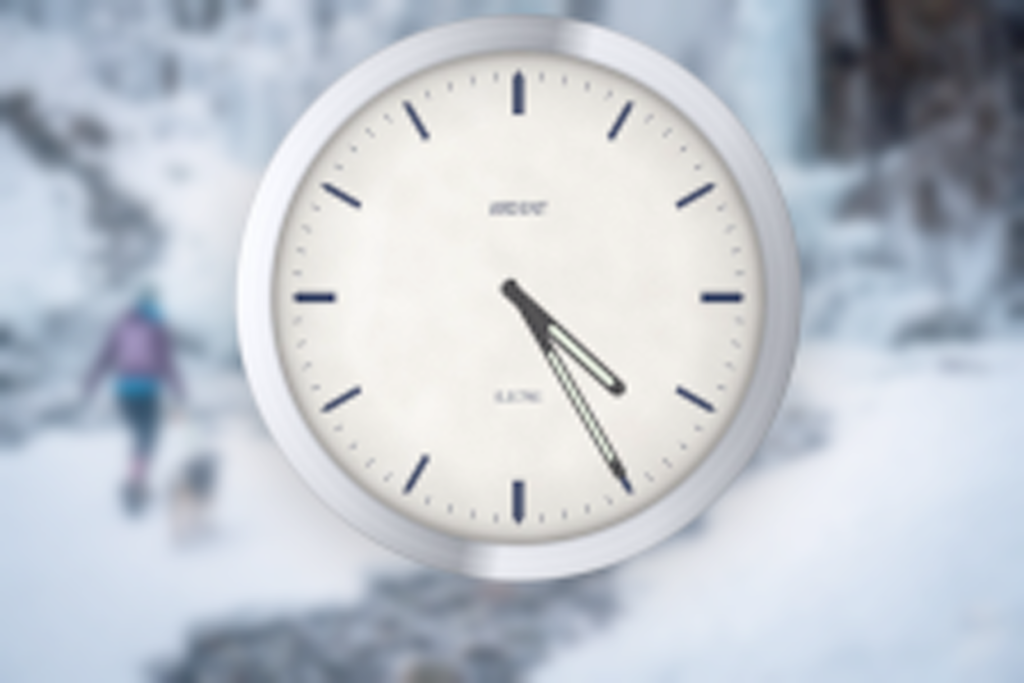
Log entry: 4:25
